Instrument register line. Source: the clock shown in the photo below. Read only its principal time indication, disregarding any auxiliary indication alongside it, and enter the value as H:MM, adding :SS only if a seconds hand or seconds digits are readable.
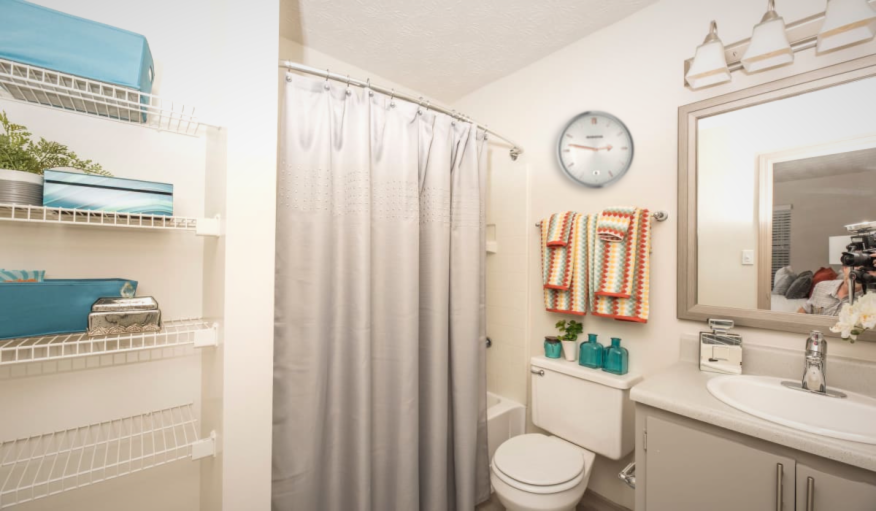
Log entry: 2:47
